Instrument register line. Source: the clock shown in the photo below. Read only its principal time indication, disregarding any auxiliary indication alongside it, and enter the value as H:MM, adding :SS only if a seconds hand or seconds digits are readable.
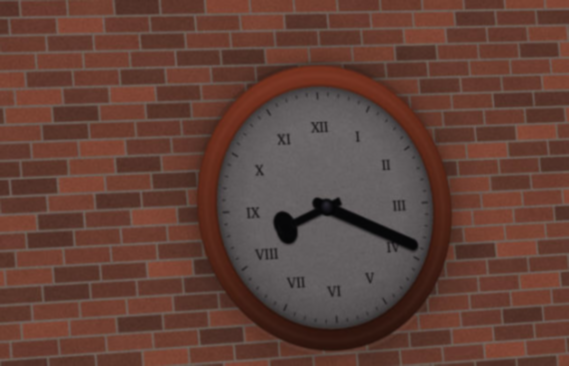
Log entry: 8:19
